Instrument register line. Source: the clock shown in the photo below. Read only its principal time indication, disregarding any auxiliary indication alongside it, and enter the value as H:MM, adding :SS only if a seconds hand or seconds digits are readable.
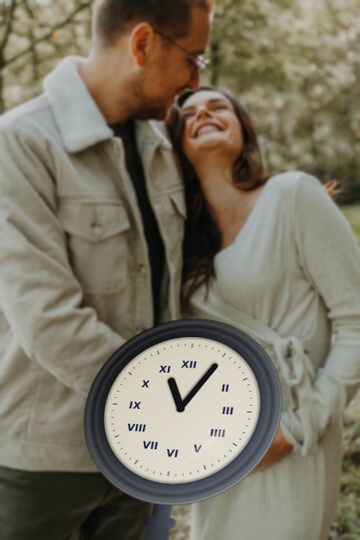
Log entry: 11:05
